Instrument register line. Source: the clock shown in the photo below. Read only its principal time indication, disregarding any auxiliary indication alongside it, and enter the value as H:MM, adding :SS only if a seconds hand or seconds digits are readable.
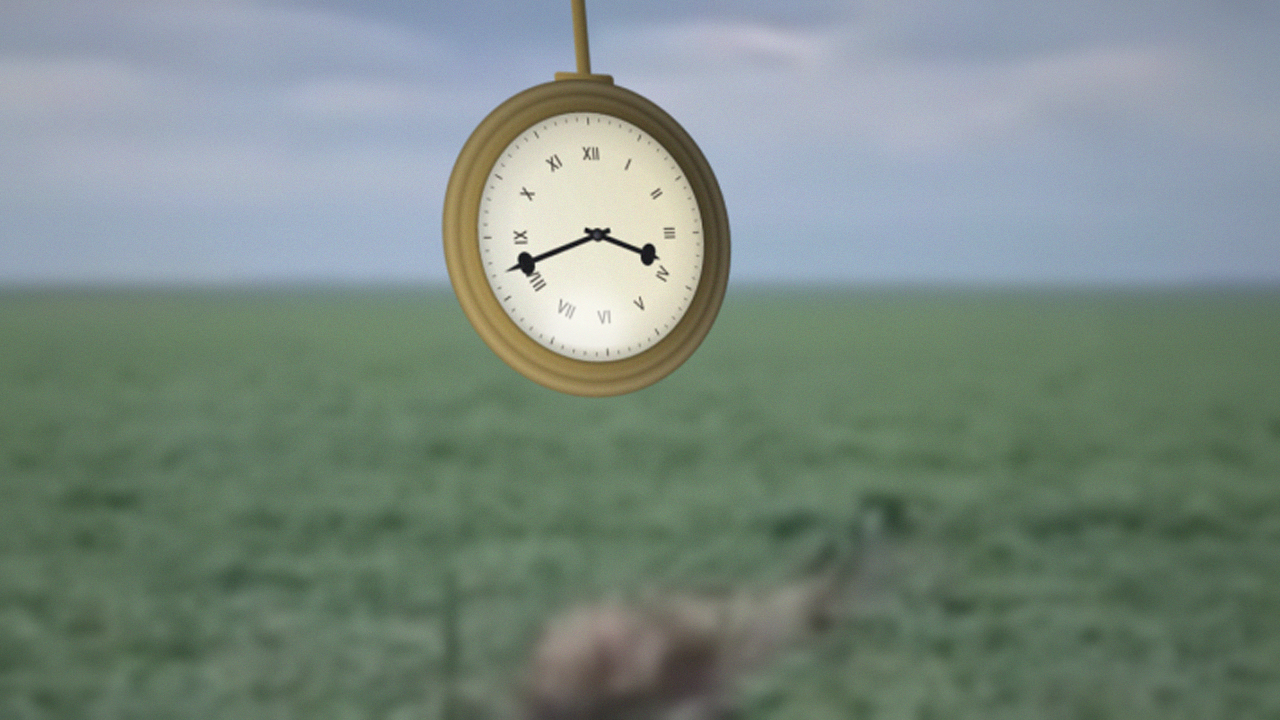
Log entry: 3:42
